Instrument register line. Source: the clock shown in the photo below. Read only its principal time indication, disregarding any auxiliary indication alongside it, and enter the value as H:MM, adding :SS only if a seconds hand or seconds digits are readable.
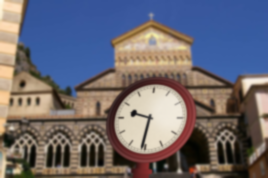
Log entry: 9:31
